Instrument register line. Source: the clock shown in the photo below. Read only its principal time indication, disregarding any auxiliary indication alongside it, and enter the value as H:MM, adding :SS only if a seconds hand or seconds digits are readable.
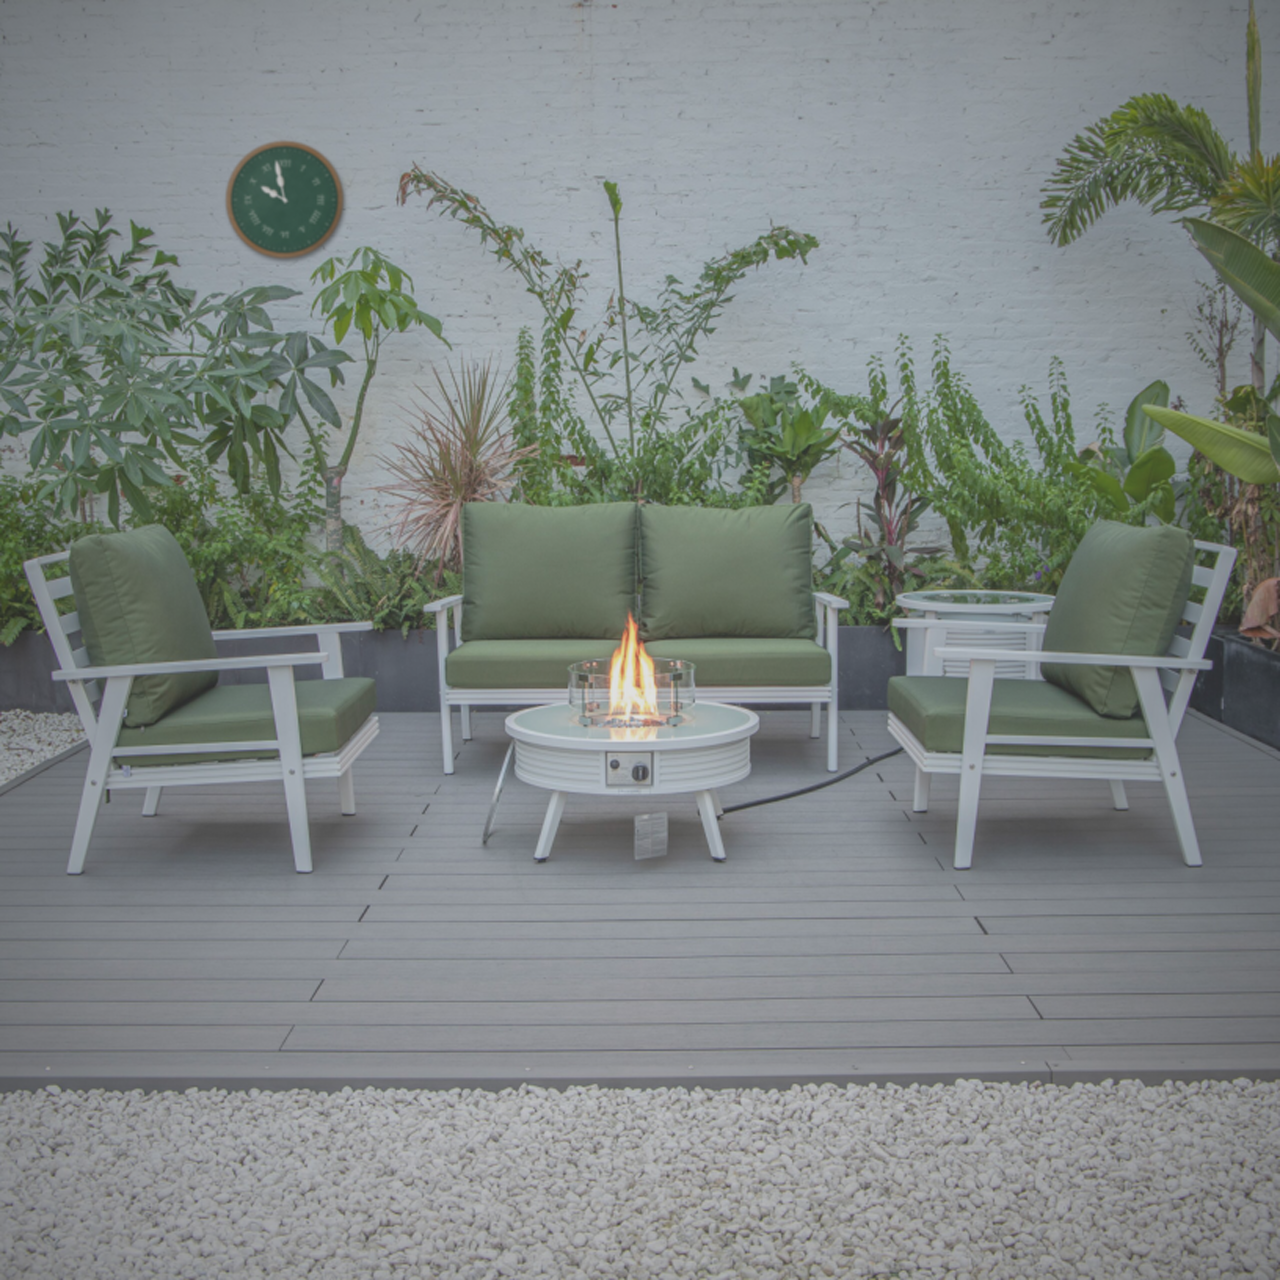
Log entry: 9:58
